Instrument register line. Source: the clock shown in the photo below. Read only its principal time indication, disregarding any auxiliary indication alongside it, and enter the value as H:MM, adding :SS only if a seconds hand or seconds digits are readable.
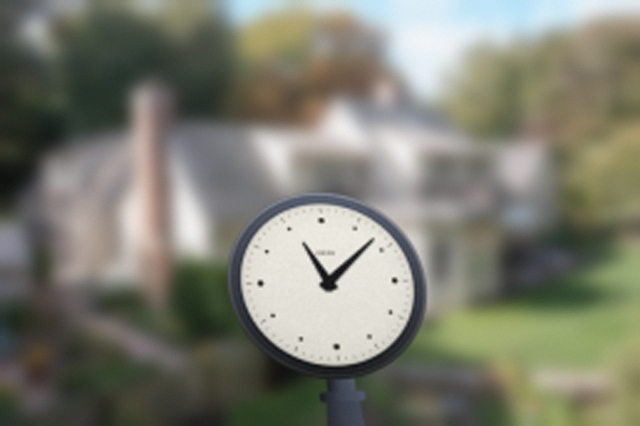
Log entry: 11:08
